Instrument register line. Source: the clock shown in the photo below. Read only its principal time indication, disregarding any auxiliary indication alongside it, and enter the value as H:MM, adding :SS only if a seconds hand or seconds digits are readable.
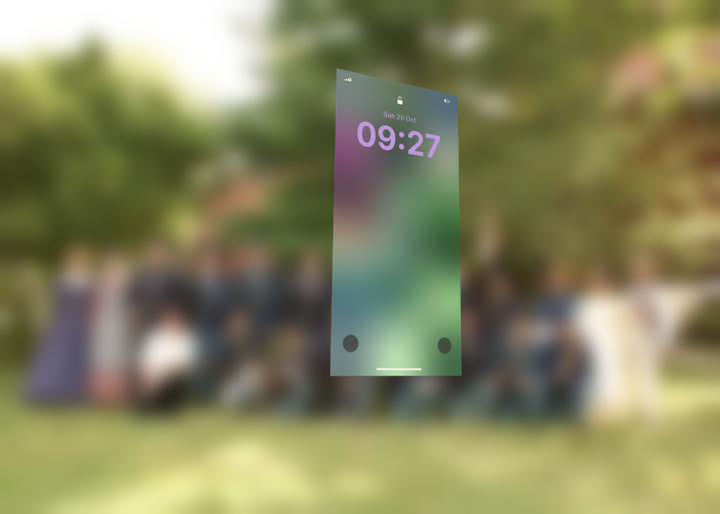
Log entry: 9:27
